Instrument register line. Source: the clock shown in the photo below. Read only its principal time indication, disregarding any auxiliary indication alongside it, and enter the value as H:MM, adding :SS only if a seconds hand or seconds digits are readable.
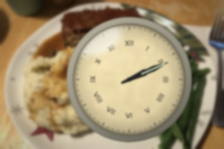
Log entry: 2:11
